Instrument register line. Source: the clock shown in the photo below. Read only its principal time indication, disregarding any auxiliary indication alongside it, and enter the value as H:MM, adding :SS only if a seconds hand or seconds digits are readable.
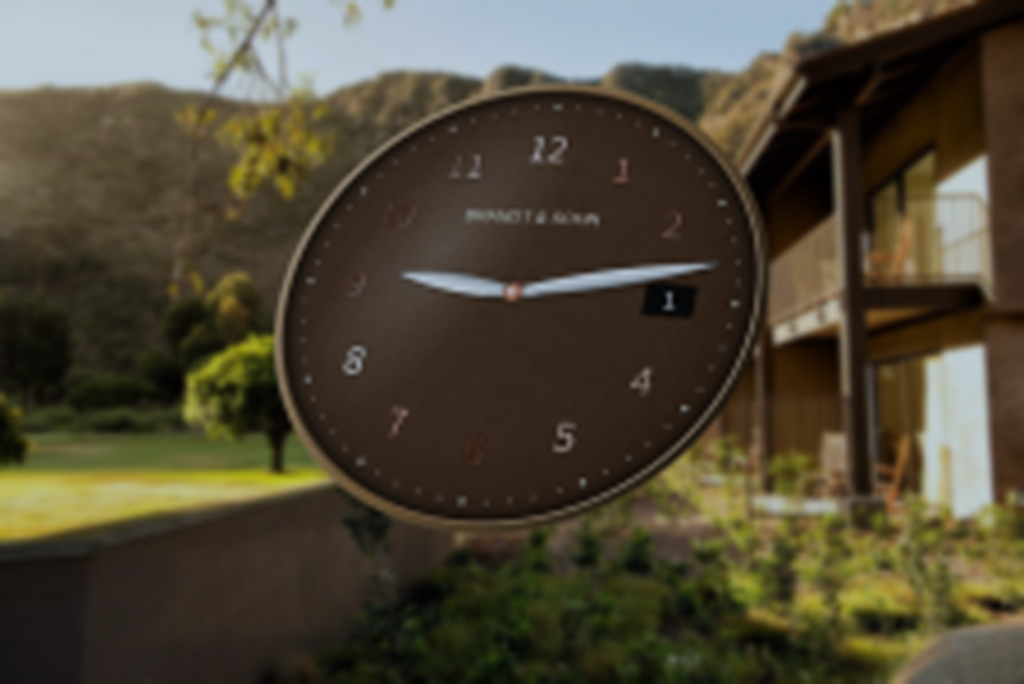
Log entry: 9:13
